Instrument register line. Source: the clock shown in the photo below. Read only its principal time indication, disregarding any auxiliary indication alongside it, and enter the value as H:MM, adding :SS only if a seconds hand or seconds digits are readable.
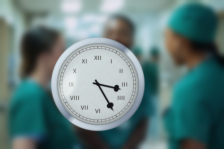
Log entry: 3:25
